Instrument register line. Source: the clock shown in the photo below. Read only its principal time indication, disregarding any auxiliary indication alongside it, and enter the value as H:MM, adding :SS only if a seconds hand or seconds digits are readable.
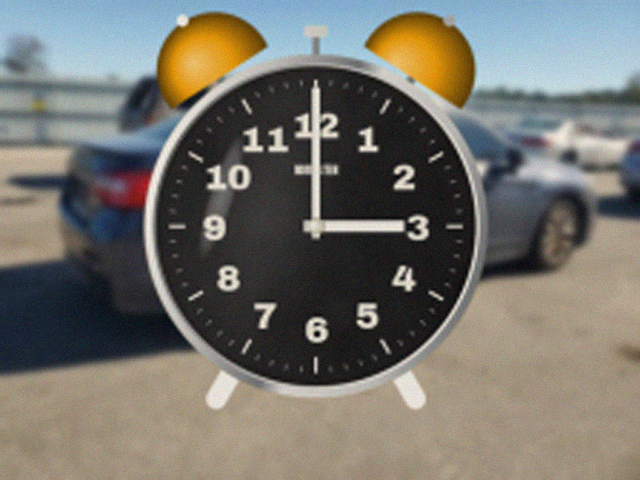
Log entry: 3:00
